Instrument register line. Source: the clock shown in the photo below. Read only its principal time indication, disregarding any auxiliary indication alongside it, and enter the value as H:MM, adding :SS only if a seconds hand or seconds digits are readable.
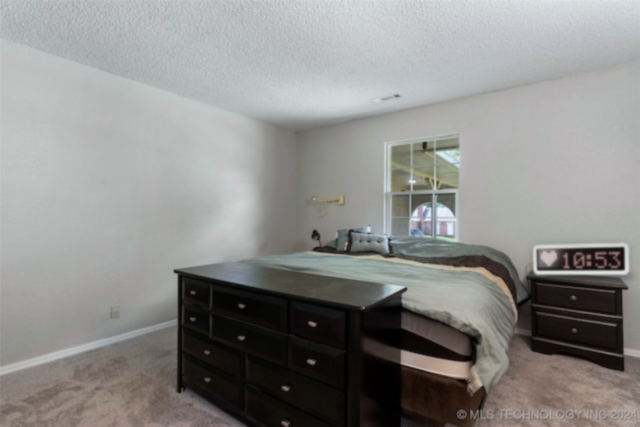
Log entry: 10:53
